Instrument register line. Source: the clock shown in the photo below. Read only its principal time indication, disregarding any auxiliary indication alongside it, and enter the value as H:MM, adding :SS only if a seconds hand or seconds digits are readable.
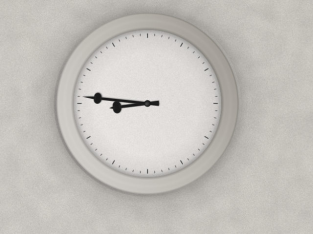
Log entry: 8:46
